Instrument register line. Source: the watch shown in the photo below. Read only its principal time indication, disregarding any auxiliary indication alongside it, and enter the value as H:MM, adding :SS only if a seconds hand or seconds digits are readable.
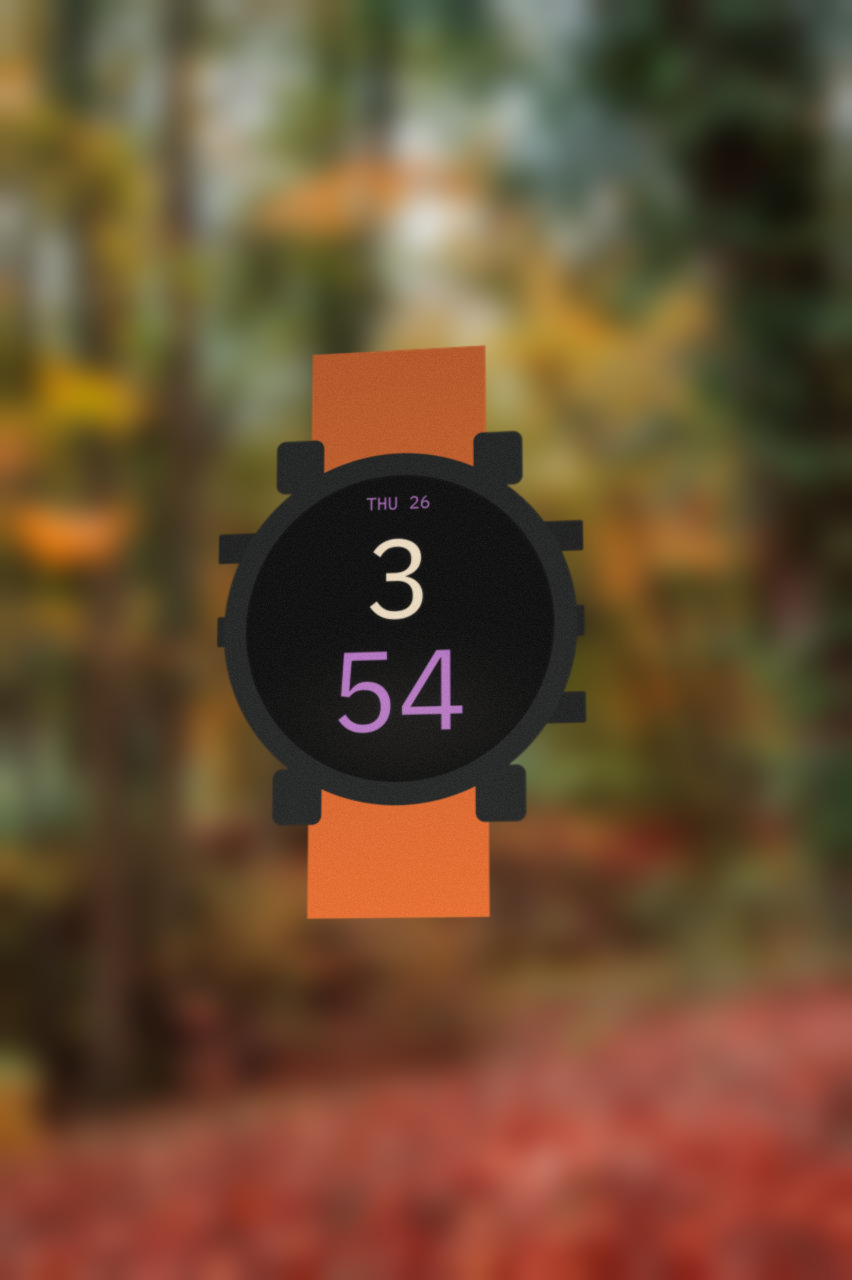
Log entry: 3:54
